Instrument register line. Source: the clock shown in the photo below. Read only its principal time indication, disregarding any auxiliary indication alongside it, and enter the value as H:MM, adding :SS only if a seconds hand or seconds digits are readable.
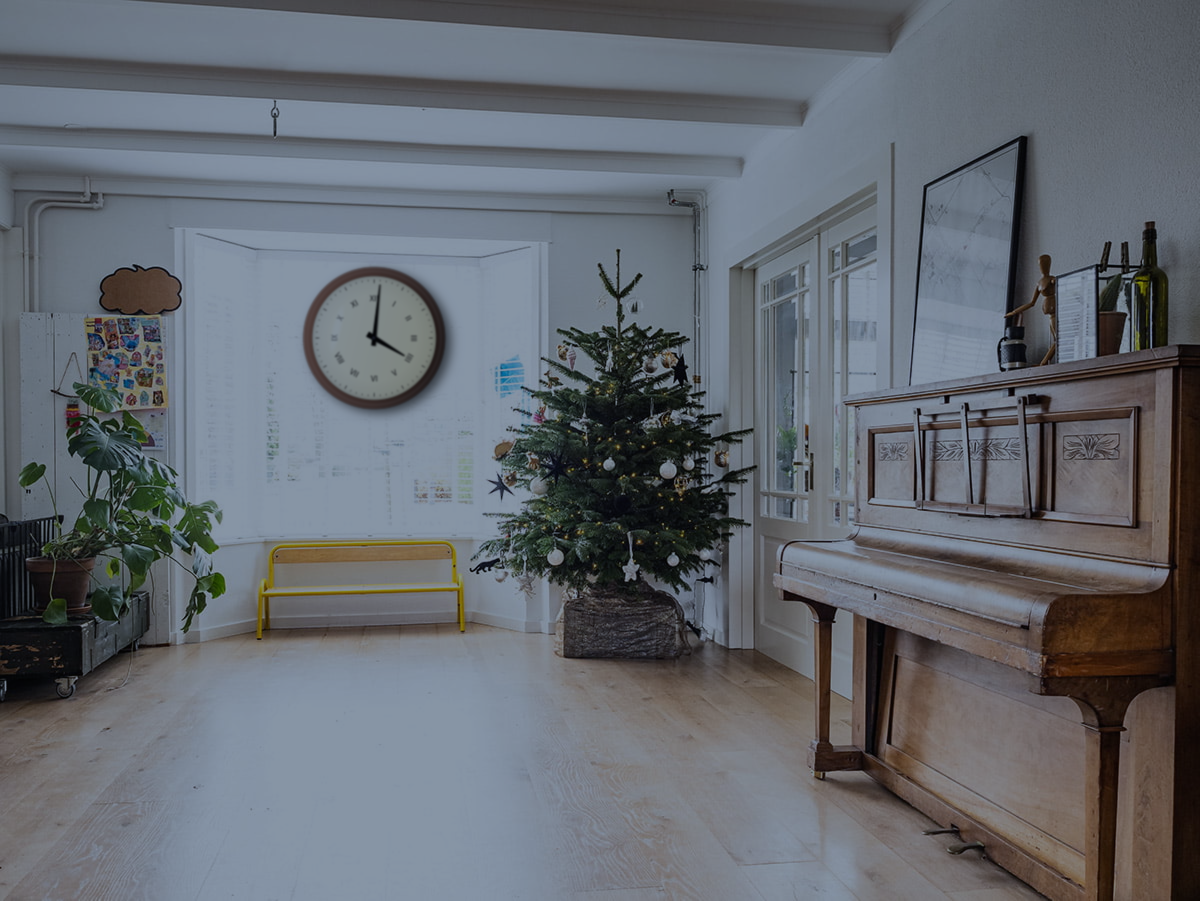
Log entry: 4:01
